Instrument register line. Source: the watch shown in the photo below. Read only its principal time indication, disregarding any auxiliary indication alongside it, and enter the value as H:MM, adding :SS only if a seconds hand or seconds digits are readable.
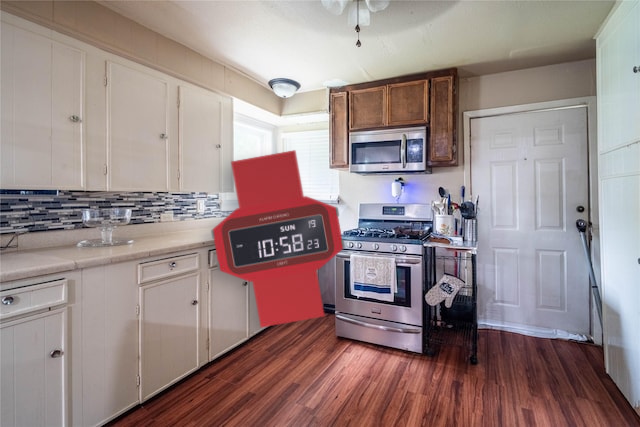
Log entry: 10:58
